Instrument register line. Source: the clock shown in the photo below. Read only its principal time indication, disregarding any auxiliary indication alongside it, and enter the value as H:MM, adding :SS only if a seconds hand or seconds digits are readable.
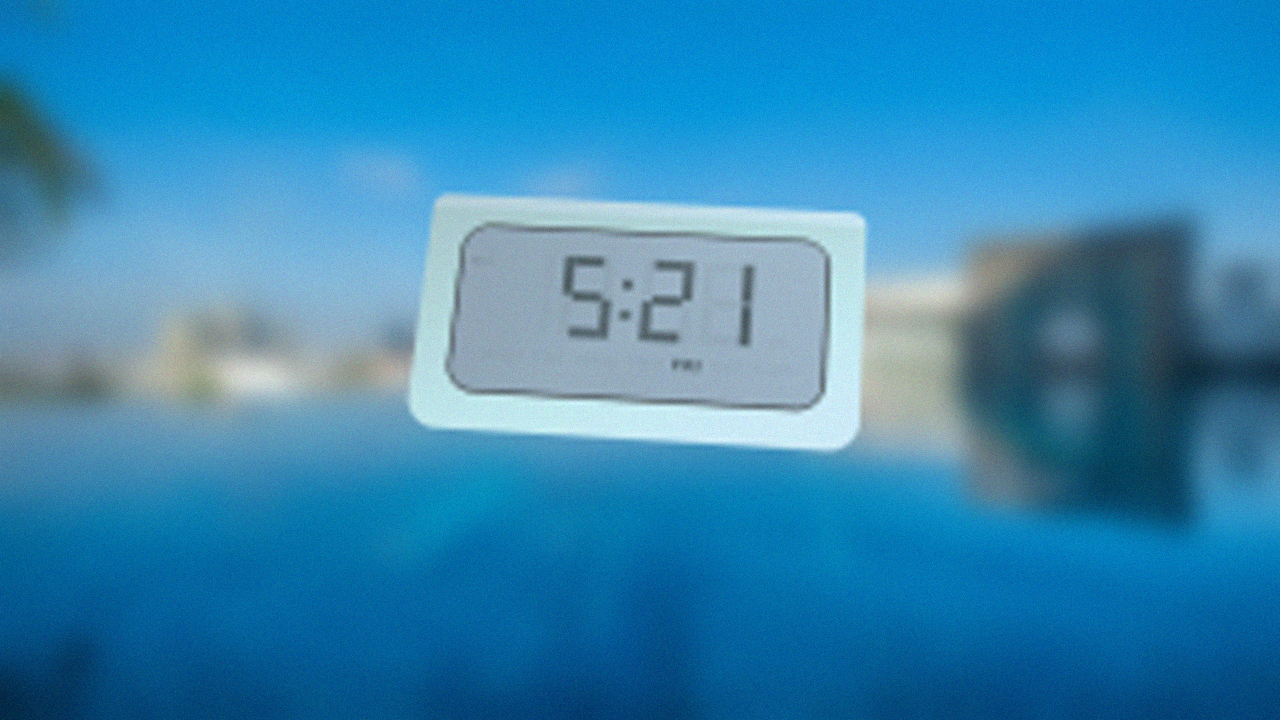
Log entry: 5:21
